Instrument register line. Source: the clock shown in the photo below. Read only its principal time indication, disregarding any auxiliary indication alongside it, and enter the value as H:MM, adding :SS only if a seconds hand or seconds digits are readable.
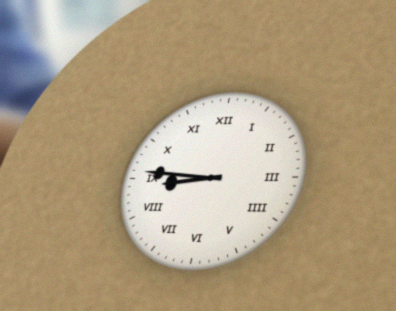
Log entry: 8:46
